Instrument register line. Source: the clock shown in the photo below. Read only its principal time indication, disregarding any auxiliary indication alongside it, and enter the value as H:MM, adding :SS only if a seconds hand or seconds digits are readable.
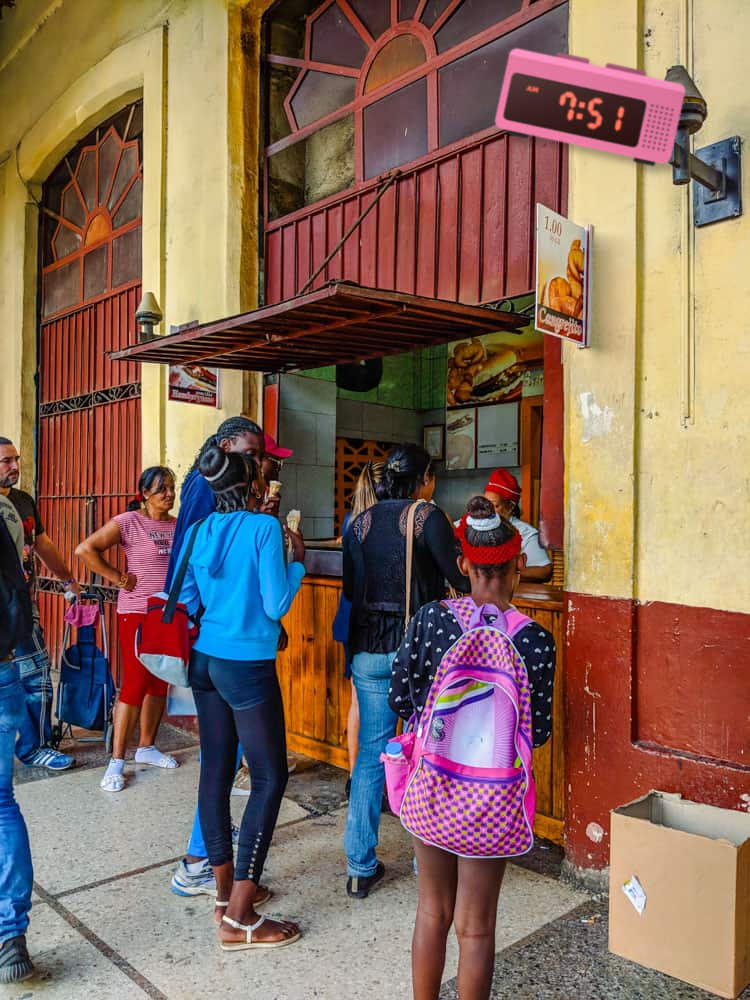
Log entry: 7:51
